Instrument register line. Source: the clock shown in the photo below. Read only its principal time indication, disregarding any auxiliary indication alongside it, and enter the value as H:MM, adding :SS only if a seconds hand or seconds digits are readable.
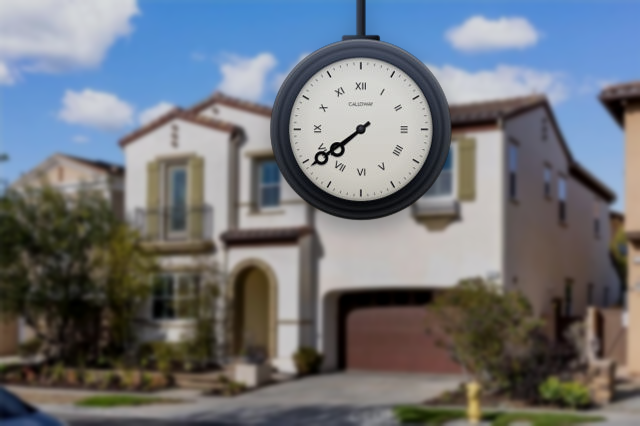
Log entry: 7:39
